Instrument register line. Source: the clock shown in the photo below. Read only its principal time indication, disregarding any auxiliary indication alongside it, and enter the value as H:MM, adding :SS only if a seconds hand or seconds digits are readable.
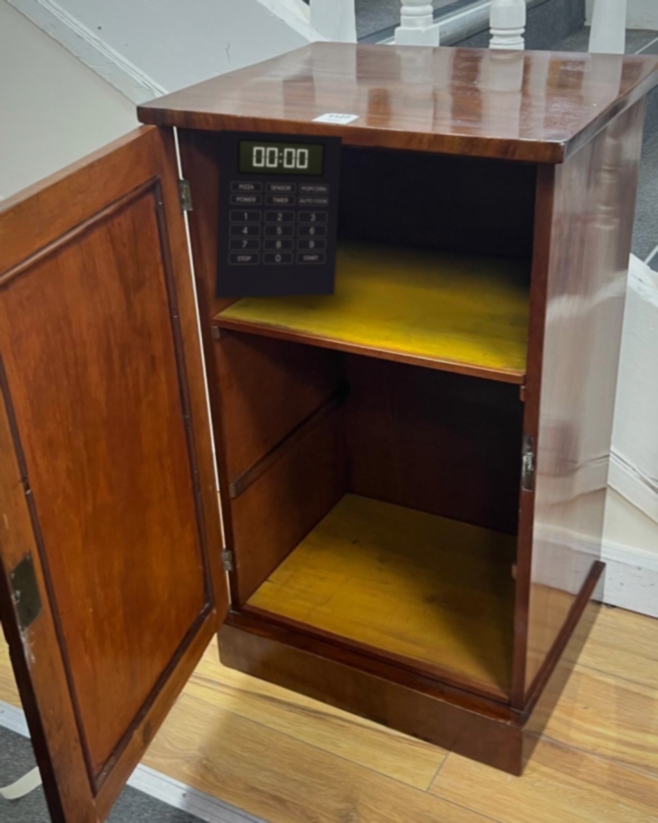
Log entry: 0:00
